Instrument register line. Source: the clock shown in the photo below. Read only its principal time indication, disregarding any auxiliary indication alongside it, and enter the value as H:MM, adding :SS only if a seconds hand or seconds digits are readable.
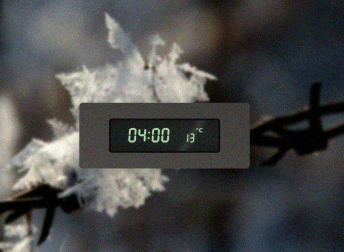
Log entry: 4:00
